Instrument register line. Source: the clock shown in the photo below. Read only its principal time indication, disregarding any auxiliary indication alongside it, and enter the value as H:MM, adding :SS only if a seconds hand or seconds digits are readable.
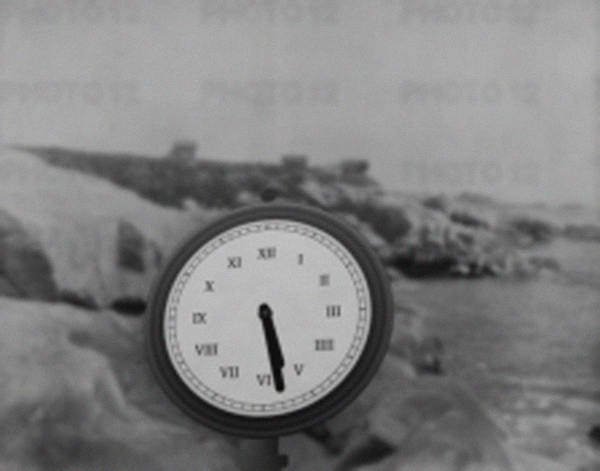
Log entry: 5:28
